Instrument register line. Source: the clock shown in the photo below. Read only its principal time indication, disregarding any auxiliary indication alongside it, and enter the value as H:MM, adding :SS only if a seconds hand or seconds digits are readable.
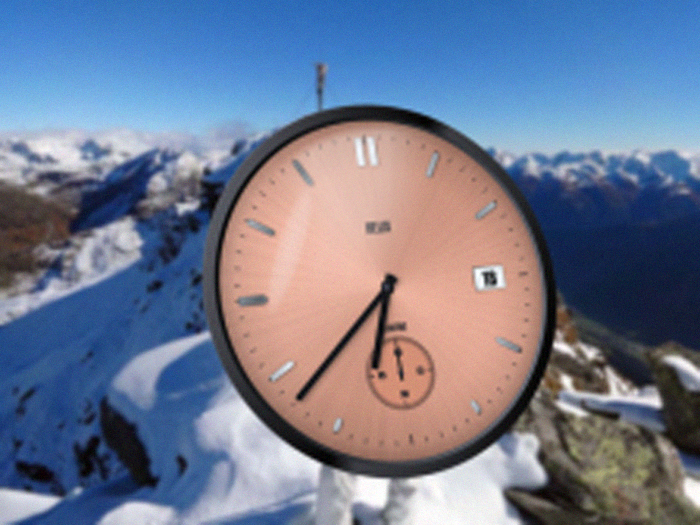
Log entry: 6:38
